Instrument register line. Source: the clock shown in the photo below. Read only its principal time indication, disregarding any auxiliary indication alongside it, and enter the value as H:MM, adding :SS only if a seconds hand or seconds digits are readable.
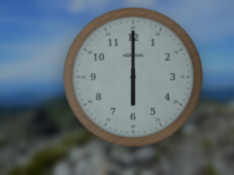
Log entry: 6:00
